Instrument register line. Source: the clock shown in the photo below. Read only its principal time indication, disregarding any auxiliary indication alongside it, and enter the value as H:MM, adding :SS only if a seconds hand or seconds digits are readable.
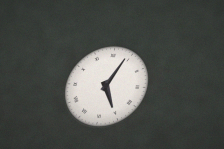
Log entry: 5:04
